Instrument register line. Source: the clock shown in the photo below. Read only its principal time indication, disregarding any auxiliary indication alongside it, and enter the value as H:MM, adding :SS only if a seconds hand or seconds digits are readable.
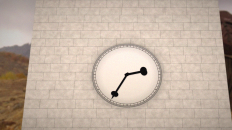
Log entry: 2:35
